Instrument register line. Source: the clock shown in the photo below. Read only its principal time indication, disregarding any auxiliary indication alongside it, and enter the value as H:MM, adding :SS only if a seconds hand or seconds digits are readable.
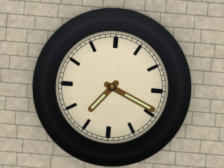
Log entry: 7:19
